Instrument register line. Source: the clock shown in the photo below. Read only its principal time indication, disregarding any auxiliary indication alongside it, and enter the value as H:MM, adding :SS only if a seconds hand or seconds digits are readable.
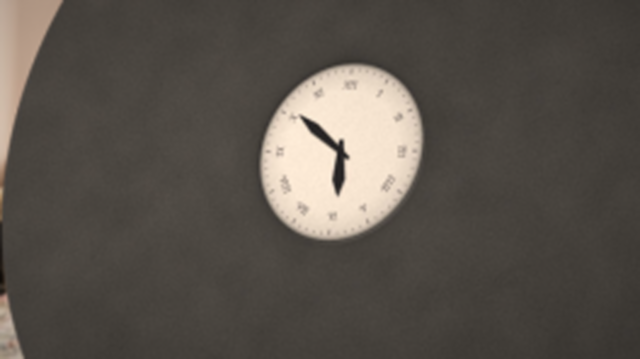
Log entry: 5:51
